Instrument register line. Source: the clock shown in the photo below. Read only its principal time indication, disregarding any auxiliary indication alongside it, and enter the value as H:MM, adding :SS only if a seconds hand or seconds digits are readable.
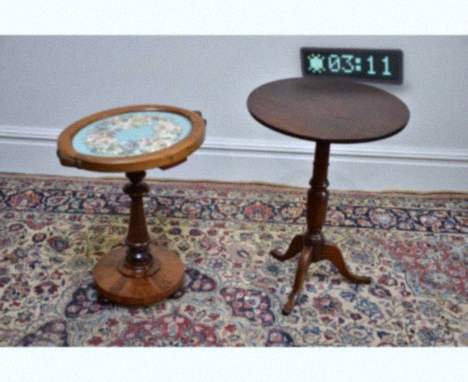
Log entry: 3:11
